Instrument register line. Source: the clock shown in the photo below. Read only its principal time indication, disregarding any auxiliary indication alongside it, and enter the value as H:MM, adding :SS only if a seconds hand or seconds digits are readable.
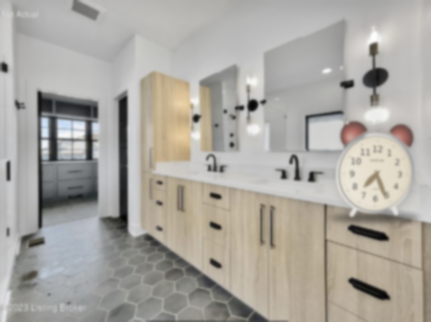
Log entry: 7:26
